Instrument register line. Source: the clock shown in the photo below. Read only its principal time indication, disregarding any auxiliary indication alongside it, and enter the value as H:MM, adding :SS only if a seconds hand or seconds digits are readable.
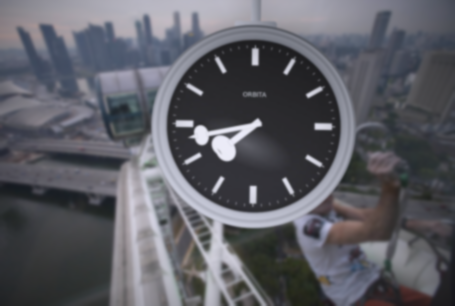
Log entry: 7:43
